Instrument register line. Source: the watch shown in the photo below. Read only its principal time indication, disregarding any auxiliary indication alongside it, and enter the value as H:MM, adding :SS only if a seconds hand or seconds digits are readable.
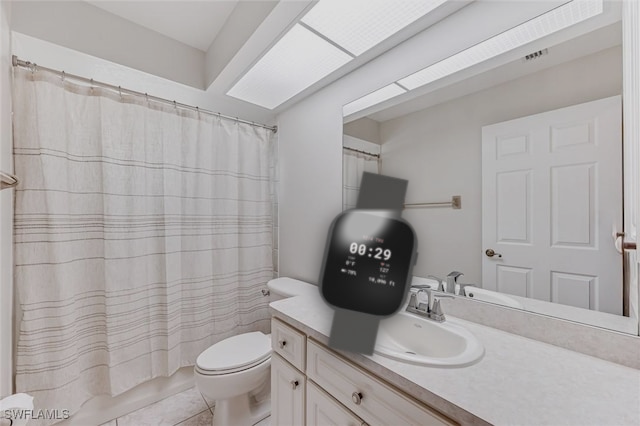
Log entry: 0:29
